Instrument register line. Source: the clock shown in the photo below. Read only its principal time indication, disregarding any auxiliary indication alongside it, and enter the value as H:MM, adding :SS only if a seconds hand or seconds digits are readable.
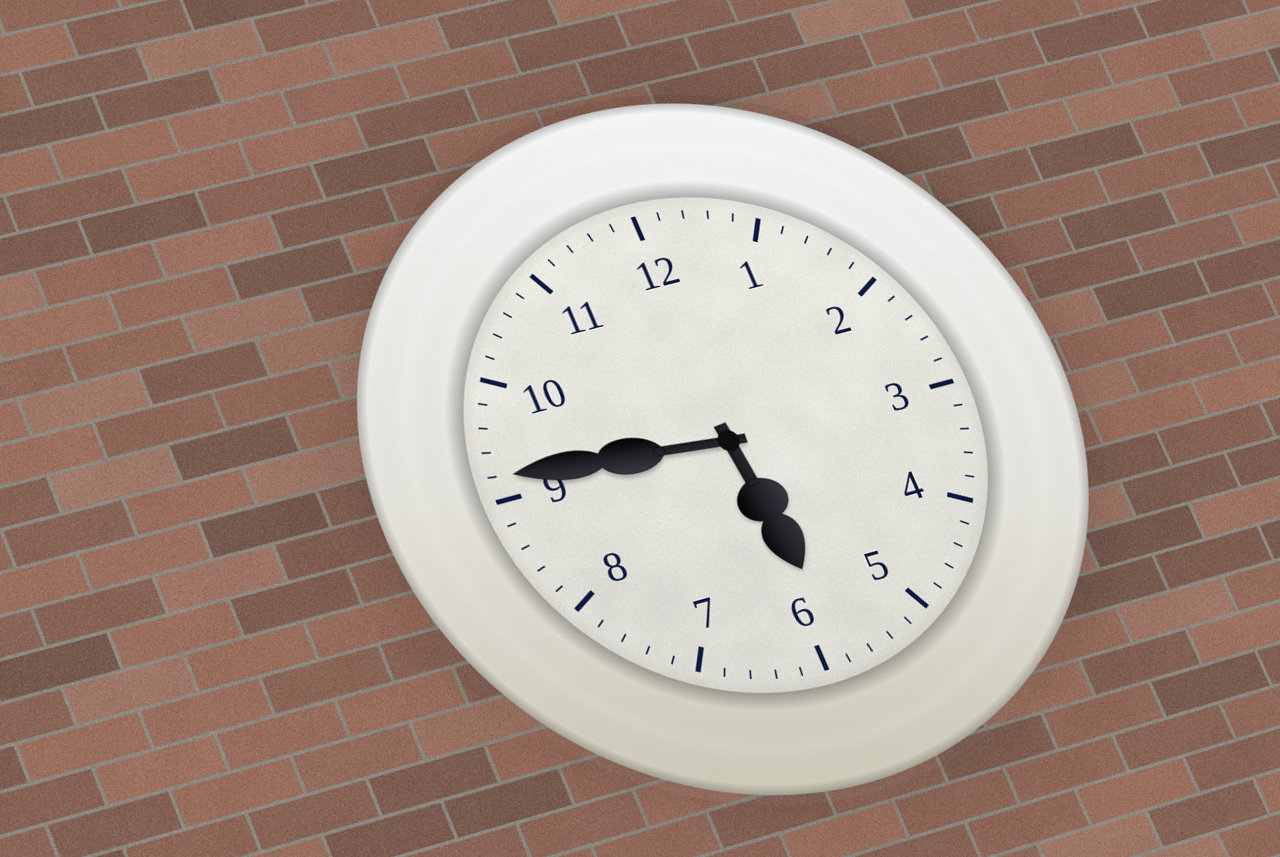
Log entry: 5:46
